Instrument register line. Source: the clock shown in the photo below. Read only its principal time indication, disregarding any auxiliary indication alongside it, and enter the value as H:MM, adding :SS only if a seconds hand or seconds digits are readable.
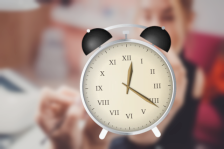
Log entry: 12:21
